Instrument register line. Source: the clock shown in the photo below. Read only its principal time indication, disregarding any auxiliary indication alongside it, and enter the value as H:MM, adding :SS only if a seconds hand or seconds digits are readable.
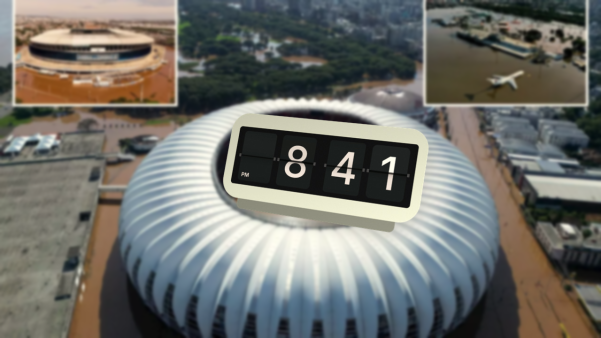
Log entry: 8:41
